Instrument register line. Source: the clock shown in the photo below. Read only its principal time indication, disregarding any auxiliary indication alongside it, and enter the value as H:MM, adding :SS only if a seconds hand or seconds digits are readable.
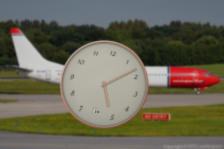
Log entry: 5:08
